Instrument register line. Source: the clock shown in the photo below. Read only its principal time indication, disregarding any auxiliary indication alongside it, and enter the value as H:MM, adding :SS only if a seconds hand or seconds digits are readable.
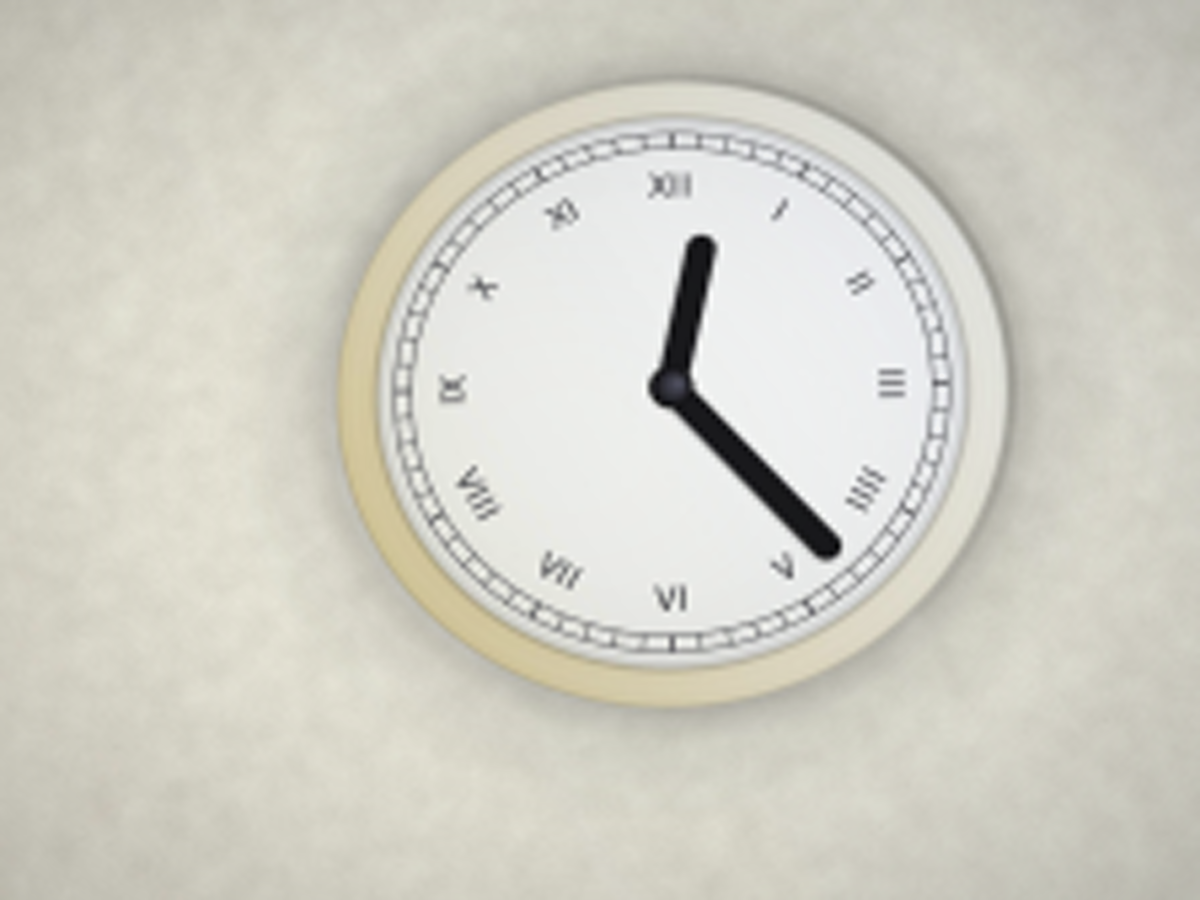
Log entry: 12:23
